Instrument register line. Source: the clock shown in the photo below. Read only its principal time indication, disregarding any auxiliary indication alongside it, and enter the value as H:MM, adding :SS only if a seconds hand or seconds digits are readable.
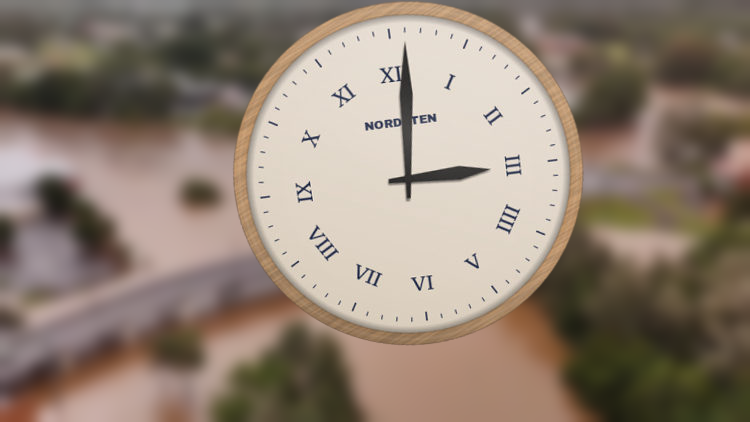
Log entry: 3:01
